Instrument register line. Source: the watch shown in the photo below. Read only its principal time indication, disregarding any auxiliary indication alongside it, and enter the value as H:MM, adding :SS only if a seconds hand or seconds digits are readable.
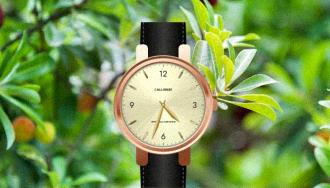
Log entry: 4:33
